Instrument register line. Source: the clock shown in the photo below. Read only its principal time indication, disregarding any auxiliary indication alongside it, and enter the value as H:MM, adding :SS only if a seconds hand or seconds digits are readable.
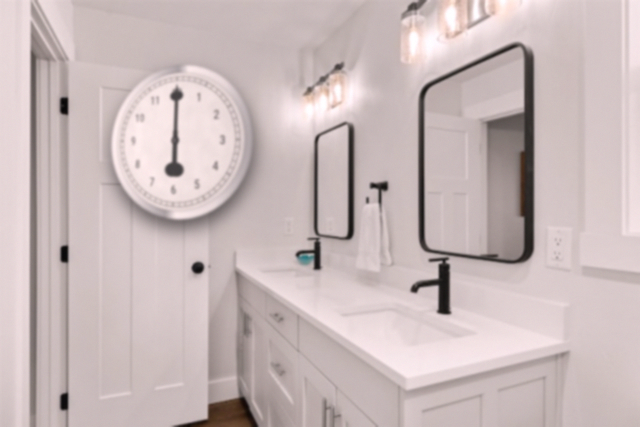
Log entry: 6:00
